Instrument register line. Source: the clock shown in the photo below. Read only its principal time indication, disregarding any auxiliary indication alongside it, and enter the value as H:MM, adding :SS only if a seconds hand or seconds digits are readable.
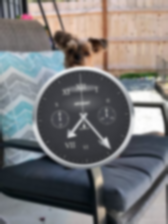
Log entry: 7:24
